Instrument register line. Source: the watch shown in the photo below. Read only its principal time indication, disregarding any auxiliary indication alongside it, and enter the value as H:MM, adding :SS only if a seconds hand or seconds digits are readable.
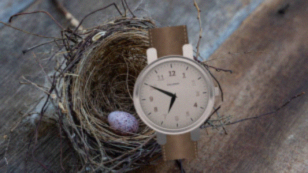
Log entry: 6:50
